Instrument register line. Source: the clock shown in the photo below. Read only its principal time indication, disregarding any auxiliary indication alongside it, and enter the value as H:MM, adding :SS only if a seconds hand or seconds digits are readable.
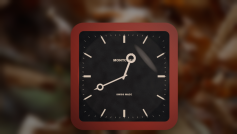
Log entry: 12:41
